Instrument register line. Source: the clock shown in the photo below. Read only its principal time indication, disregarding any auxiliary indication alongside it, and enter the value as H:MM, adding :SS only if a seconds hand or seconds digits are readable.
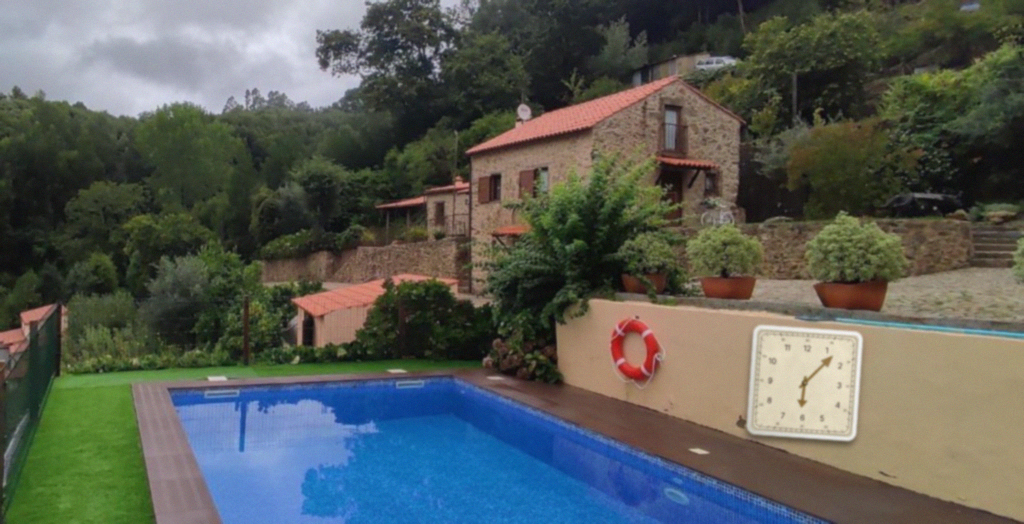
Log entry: 6:07
